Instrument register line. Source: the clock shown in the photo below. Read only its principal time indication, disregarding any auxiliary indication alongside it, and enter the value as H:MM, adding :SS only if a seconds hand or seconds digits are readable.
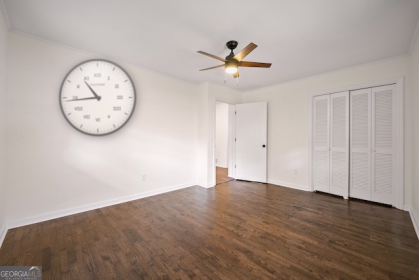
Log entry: 10:44
